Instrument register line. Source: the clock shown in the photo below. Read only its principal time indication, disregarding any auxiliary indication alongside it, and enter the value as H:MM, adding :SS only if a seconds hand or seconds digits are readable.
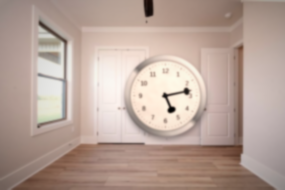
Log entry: 5:13
